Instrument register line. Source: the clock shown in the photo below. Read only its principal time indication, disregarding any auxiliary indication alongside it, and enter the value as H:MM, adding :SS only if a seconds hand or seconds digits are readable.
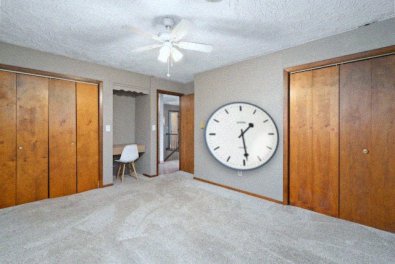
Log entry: 1:29
